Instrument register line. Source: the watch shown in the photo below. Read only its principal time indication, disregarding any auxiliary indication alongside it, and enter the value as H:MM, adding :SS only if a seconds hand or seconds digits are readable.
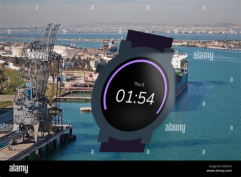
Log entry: 1:54
